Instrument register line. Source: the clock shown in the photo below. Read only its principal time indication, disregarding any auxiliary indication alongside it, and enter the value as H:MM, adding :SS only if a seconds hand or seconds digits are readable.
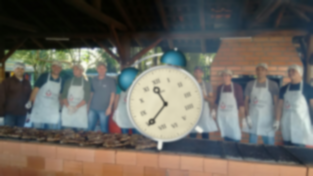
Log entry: 11:40
